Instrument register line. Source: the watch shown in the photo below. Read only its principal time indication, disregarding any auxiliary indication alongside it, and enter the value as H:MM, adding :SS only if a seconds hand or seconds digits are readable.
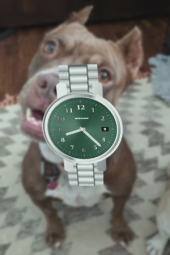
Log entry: 8:23
